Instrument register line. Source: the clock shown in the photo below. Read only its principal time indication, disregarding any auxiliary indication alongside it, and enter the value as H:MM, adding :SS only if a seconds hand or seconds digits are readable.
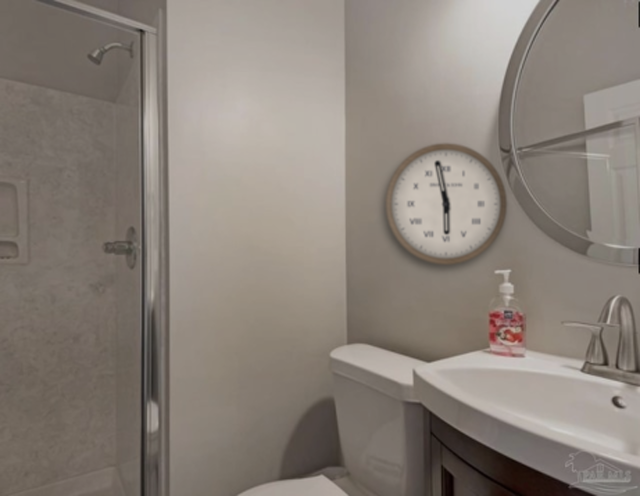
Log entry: 5:58
